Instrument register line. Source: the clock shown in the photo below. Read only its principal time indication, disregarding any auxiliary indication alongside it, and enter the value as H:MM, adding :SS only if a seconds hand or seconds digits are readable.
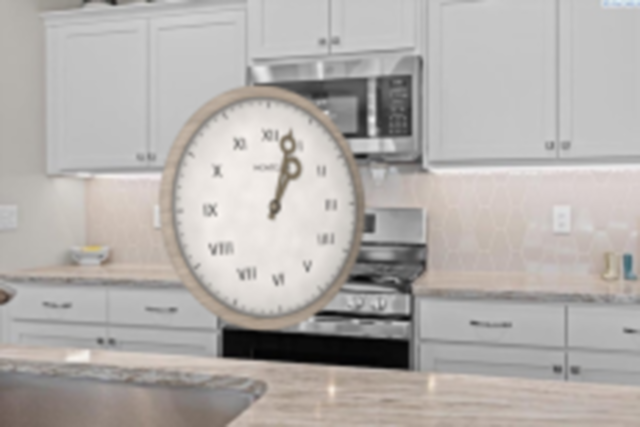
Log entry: 1:03
